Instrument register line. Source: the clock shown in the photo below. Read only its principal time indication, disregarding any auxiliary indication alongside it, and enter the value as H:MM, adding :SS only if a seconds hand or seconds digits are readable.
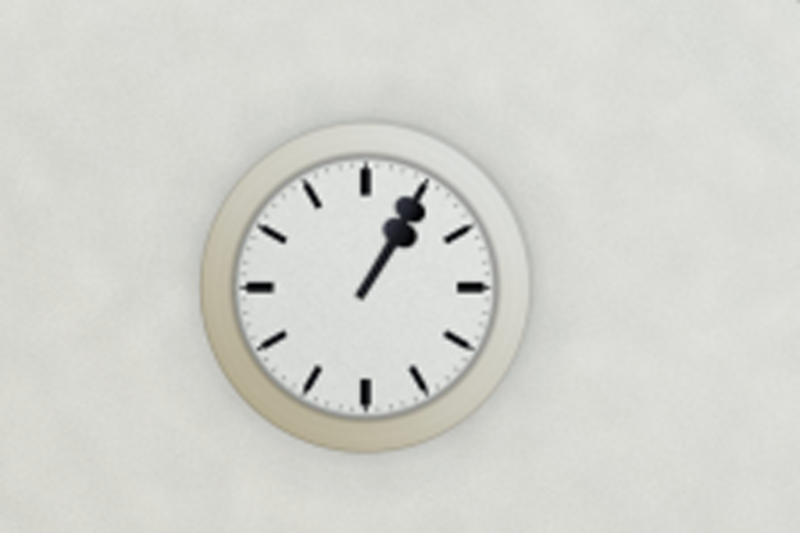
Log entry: 1:05
